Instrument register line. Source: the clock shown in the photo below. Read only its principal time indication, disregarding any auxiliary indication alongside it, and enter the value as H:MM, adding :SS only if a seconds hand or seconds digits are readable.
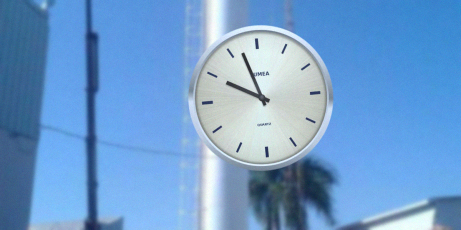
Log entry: 9:57
